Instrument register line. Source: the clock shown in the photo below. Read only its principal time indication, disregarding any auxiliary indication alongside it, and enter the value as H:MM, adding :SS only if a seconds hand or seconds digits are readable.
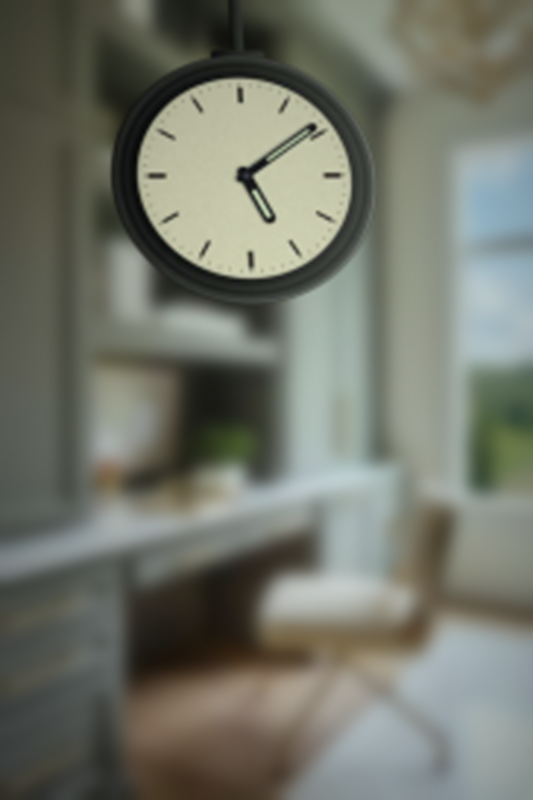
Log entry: 5:09
